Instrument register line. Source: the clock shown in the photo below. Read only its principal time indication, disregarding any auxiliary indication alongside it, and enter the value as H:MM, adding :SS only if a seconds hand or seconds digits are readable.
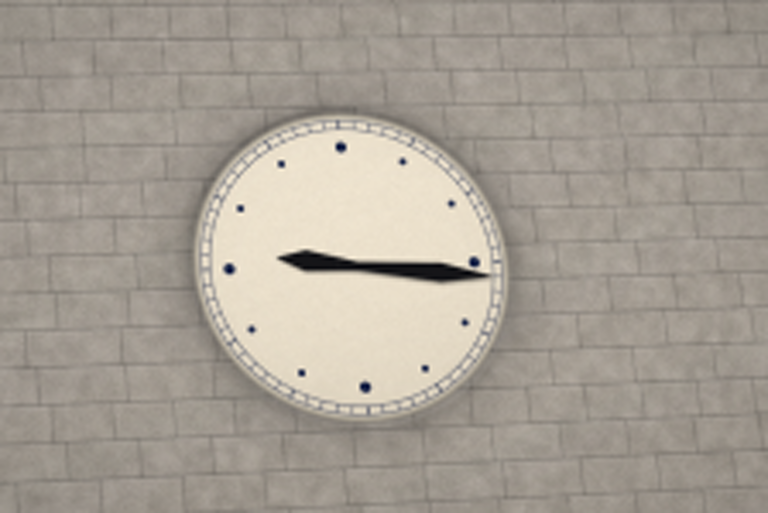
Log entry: 9:16
